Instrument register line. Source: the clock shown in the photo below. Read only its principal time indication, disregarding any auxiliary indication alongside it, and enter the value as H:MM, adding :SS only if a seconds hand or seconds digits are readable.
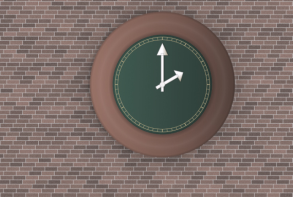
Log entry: 2:00
